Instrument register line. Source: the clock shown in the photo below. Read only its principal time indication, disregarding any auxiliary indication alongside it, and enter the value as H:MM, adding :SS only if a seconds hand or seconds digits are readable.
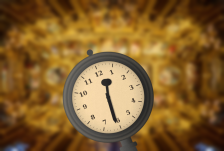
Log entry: 12:31
